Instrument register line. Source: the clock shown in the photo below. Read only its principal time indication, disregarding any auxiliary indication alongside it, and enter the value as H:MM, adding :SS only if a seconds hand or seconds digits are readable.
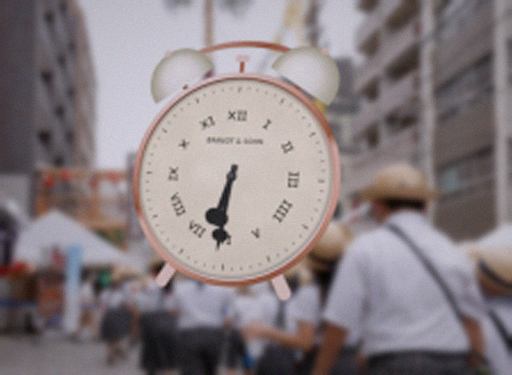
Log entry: 6:31
